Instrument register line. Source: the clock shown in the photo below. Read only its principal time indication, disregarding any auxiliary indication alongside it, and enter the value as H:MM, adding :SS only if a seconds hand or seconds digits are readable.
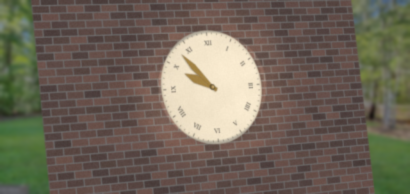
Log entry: 9:53
